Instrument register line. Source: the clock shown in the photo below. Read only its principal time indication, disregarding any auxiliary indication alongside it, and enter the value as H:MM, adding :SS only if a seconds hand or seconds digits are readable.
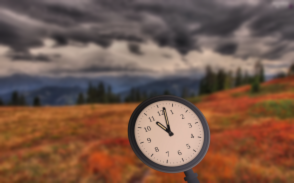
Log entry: 11:02
